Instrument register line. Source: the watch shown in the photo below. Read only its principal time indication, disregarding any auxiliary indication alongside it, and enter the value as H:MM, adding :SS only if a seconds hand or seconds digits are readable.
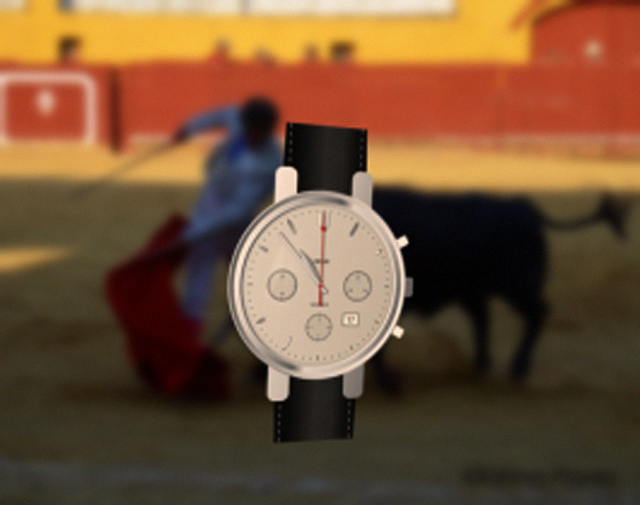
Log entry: 10:53
